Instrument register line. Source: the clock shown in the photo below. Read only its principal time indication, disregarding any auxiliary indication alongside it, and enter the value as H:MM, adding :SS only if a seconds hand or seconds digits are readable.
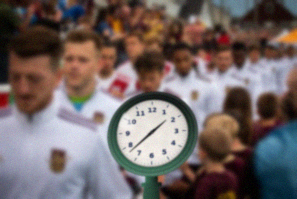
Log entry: 1:38
